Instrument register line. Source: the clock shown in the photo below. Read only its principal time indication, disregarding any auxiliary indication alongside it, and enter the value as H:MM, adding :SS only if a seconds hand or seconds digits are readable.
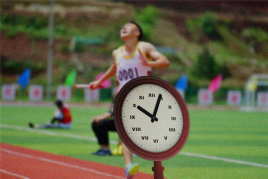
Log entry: 10:04
